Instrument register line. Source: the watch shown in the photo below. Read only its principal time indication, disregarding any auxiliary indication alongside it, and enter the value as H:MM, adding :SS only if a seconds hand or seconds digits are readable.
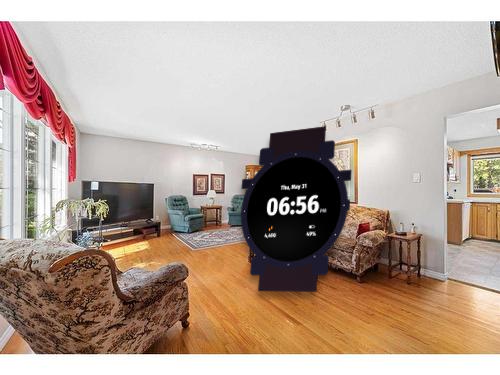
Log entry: 6:56
